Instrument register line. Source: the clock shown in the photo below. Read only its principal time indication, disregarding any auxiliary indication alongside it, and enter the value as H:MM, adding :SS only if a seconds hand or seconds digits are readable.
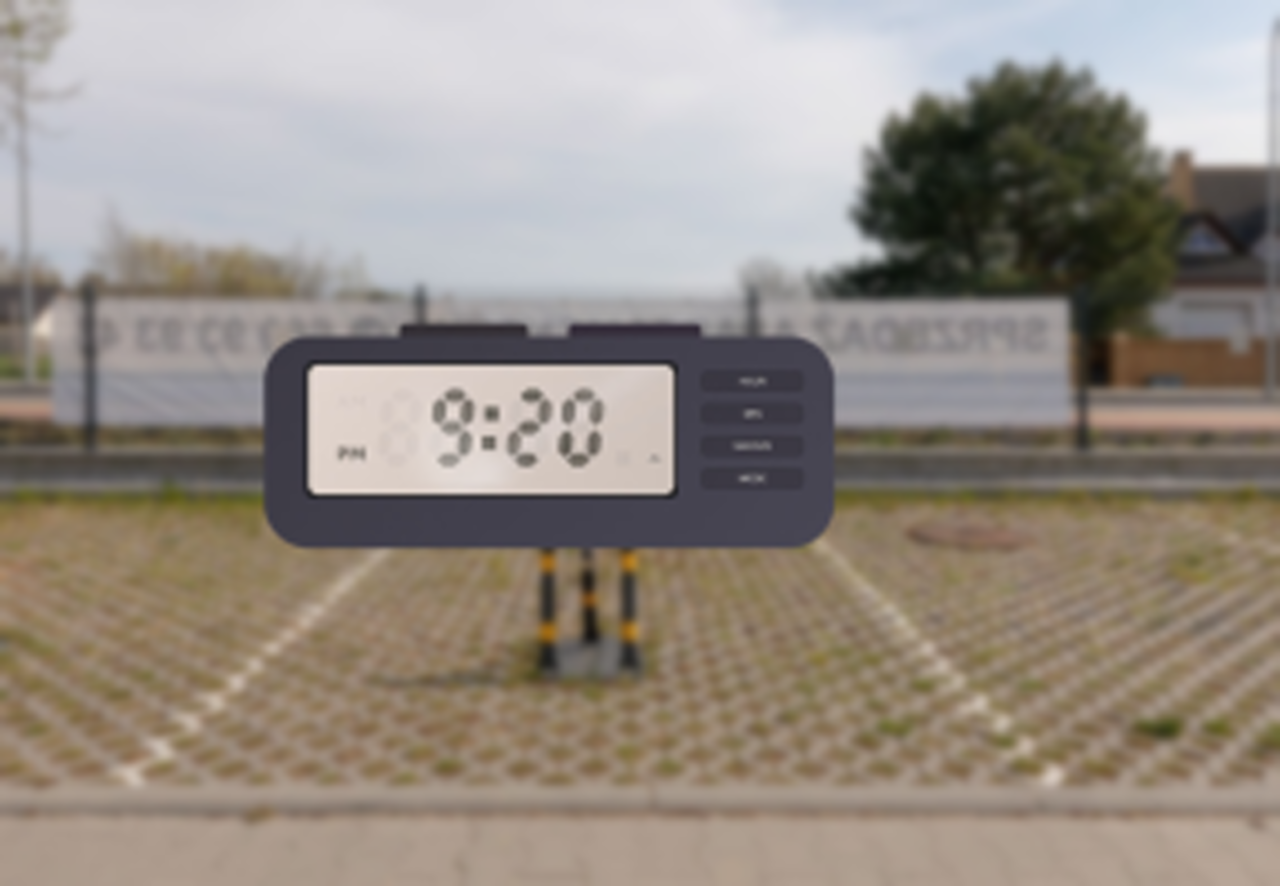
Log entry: 9:20
